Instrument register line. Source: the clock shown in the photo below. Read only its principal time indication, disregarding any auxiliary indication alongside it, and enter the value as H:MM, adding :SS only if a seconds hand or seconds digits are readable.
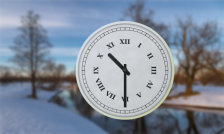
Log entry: 10:30
